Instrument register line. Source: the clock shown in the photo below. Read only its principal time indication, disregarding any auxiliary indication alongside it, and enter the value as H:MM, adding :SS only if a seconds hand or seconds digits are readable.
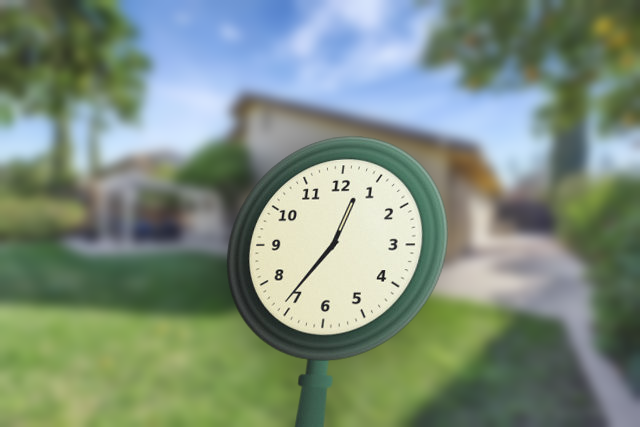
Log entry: 12:36
